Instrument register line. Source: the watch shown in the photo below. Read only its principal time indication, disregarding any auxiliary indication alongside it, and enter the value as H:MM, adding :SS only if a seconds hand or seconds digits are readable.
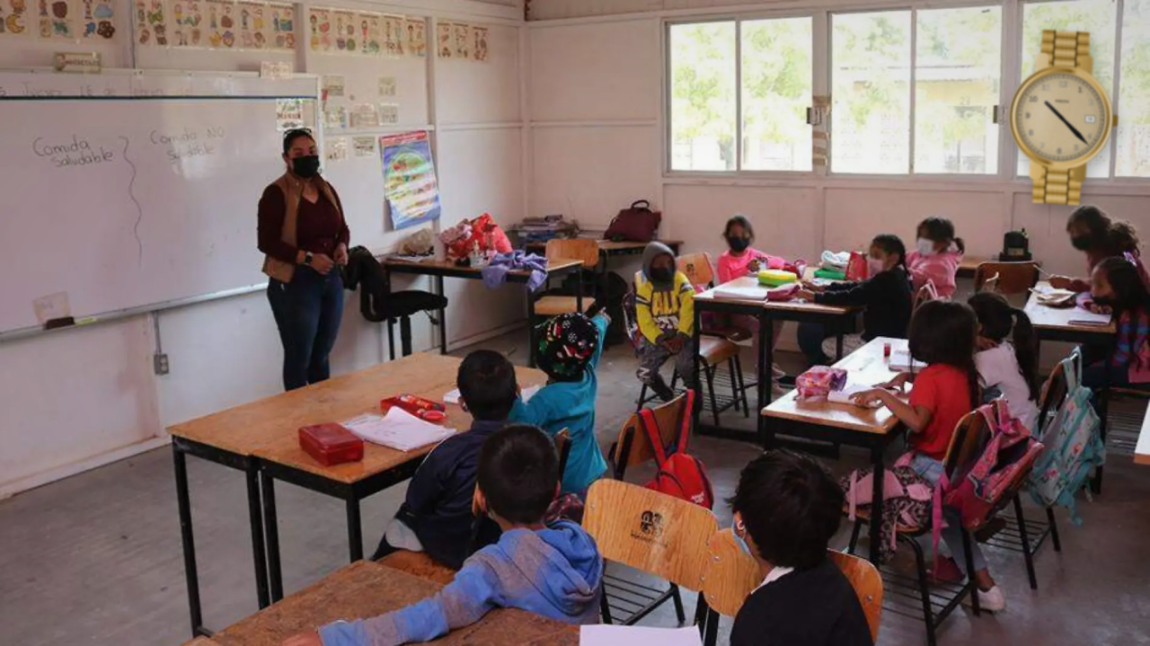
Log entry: 10:22
